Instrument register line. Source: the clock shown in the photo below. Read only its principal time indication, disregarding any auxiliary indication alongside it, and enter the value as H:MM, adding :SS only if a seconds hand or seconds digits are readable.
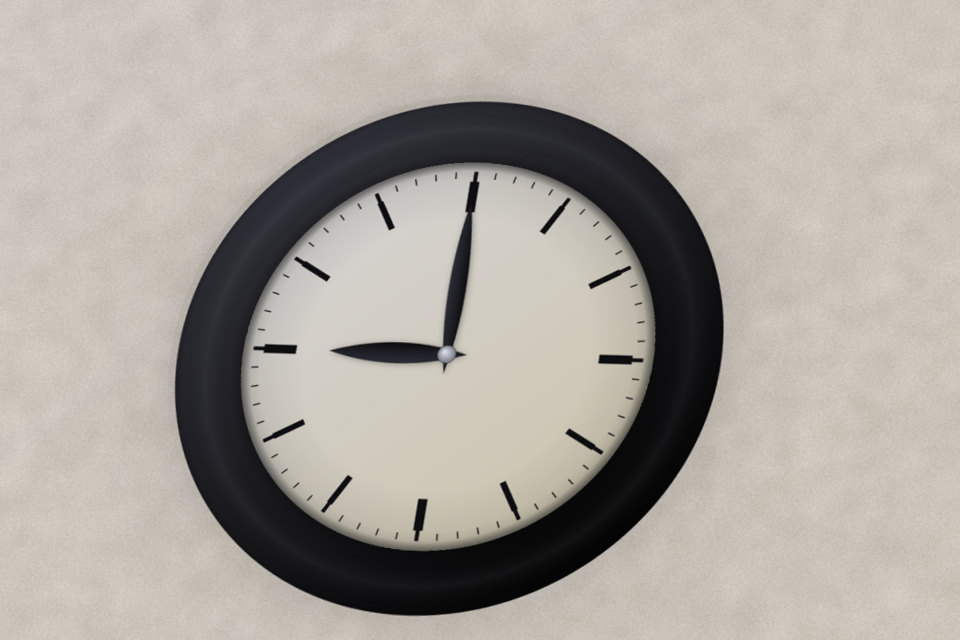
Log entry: 9:00
